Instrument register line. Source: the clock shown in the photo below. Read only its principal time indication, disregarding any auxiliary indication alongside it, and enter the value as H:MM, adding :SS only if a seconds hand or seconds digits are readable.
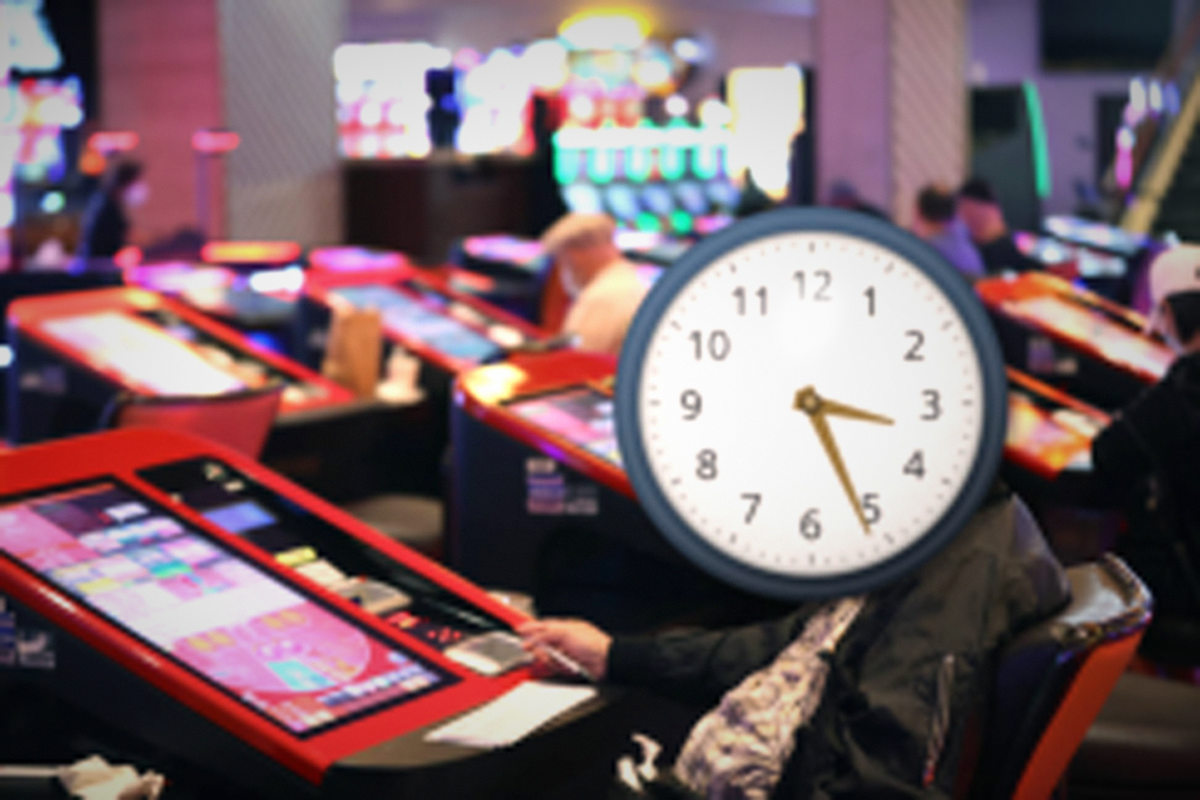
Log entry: 3:26
